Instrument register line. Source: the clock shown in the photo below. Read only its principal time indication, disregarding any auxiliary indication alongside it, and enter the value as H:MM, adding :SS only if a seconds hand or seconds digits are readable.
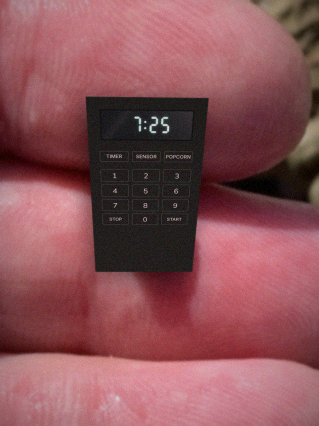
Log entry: 7:25
